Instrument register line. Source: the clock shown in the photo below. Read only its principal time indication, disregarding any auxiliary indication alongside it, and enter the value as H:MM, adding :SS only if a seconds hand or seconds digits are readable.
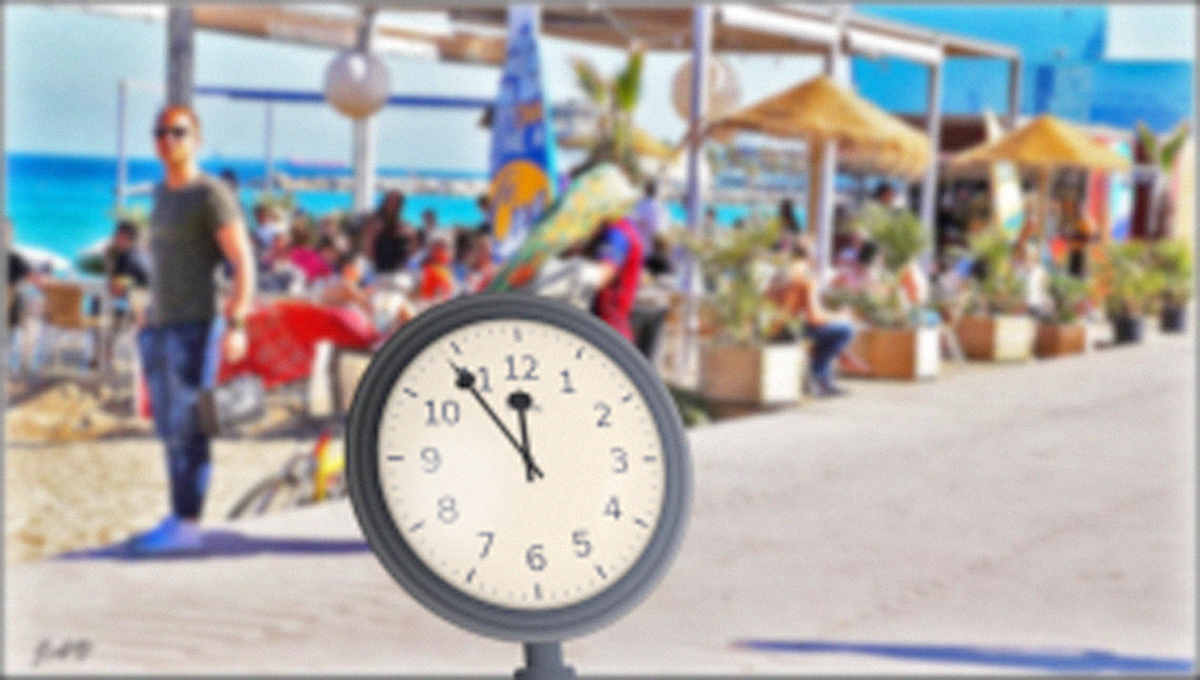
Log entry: 11:54
